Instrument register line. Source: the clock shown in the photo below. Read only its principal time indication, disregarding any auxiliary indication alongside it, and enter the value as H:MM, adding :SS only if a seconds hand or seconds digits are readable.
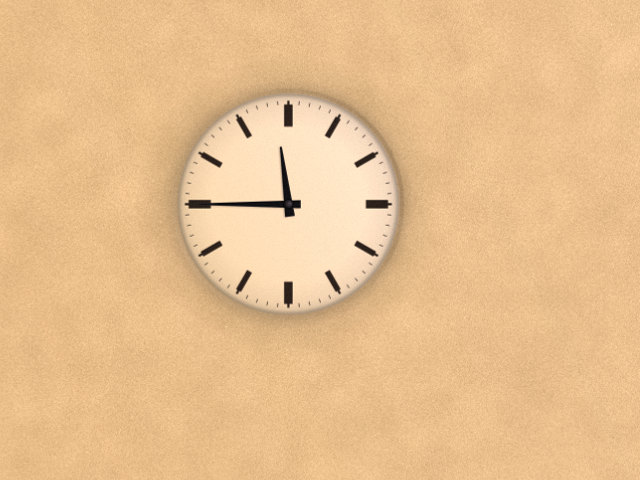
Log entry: 11:45
